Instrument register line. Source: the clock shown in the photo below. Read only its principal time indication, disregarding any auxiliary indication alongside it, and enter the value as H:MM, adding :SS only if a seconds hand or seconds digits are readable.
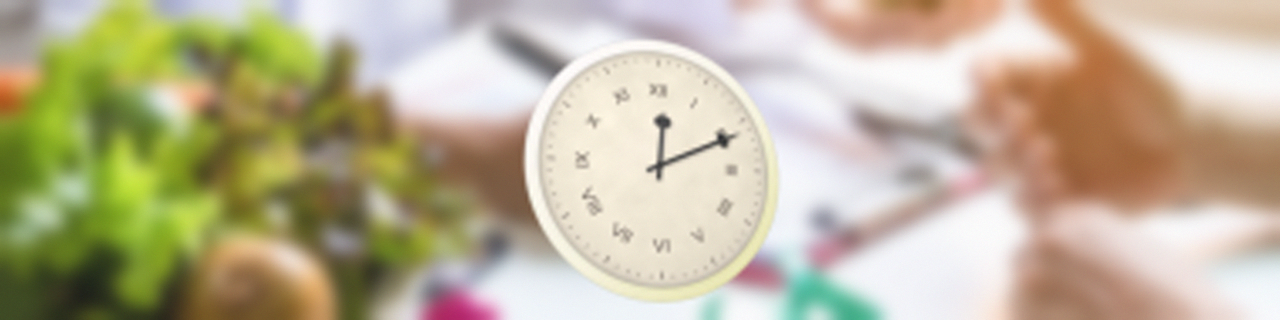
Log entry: 12:11
